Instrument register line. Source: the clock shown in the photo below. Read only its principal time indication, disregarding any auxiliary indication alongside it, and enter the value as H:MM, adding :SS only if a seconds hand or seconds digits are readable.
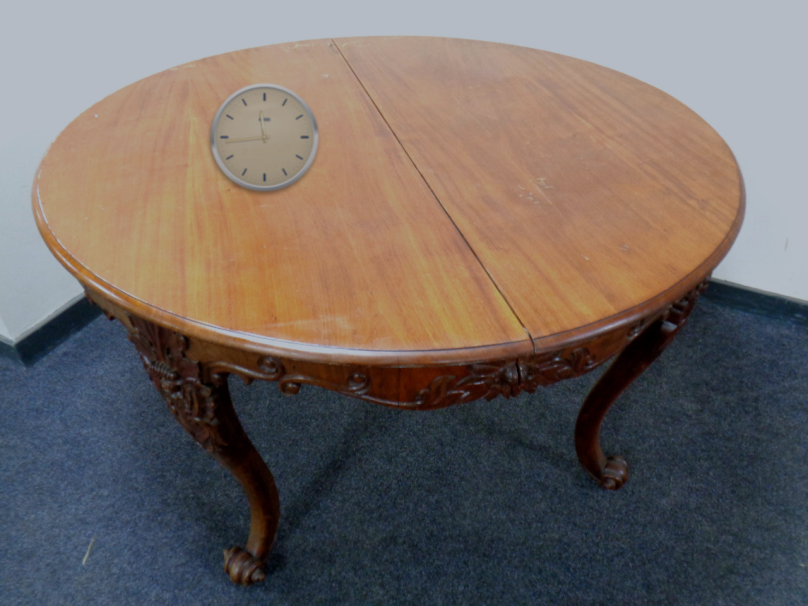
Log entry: 11:44
